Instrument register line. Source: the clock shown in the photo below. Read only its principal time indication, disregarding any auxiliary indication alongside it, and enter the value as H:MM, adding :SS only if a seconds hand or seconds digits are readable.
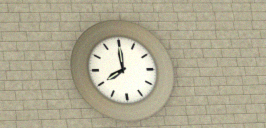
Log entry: 8:00
